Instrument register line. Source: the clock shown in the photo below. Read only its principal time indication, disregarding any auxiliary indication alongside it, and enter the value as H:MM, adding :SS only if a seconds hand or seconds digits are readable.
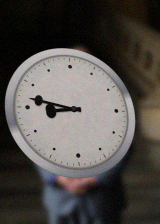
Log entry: 8:47
